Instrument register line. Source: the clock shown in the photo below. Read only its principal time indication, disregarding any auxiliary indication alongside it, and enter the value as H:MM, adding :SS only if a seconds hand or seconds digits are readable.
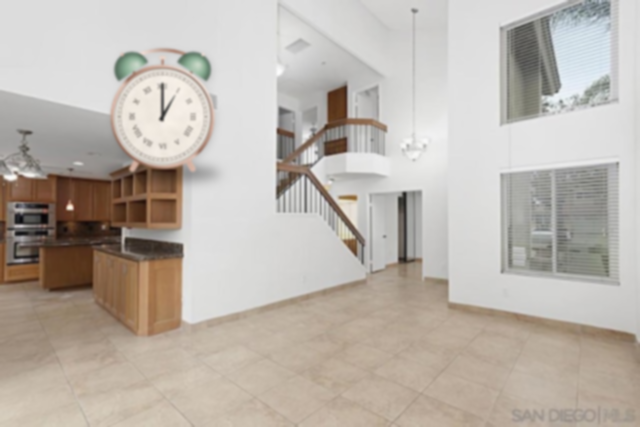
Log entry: 1:00
